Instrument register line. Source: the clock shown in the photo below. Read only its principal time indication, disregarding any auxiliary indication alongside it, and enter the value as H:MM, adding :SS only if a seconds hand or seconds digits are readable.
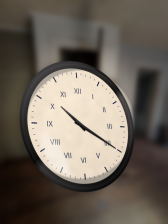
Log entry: 10:20
